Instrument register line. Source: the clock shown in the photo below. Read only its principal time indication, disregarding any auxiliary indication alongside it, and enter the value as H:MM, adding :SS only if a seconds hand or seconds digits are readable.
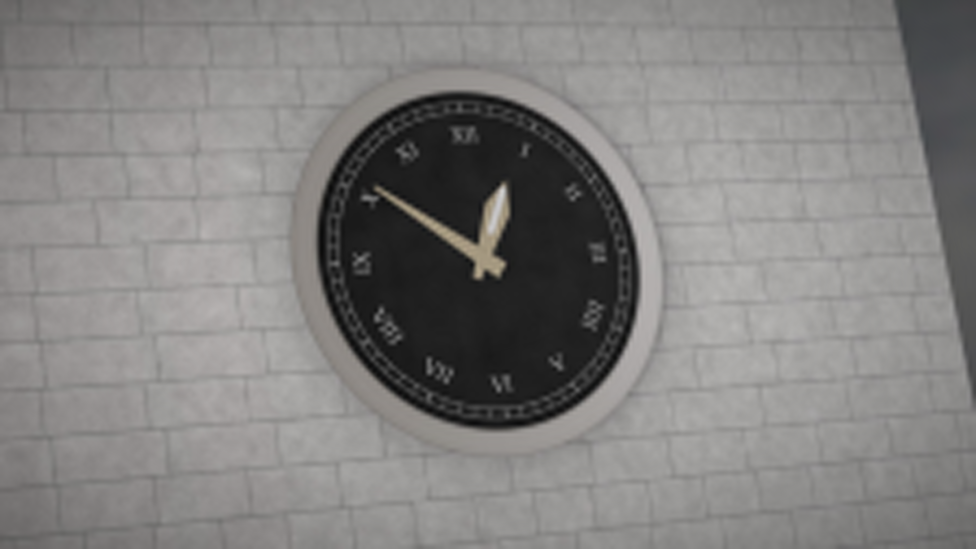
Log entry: 12:51
